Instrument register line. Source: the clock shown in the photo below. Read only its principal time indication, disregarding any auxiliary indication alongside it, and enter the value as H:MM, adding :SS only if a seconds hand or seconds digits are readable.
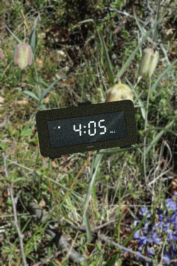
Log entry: 4:05
